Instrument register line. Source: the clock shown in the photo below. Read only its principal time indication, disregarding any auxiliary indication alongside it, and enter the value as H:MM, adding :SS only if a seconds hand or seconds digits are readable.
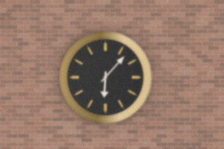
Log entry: 6:07
